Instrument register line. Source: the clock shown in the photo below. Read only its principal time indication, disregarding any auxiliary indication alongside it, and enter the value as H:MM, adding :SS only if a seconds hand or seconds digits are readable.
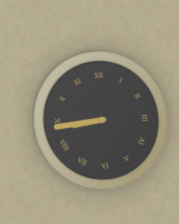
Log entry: 8:44
